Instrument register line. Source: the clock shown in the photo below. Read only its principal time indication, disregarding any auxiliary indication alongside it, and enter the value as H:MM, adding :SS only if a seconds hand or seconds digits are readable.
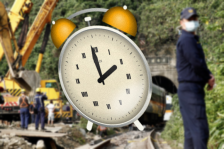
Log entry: 1:59
